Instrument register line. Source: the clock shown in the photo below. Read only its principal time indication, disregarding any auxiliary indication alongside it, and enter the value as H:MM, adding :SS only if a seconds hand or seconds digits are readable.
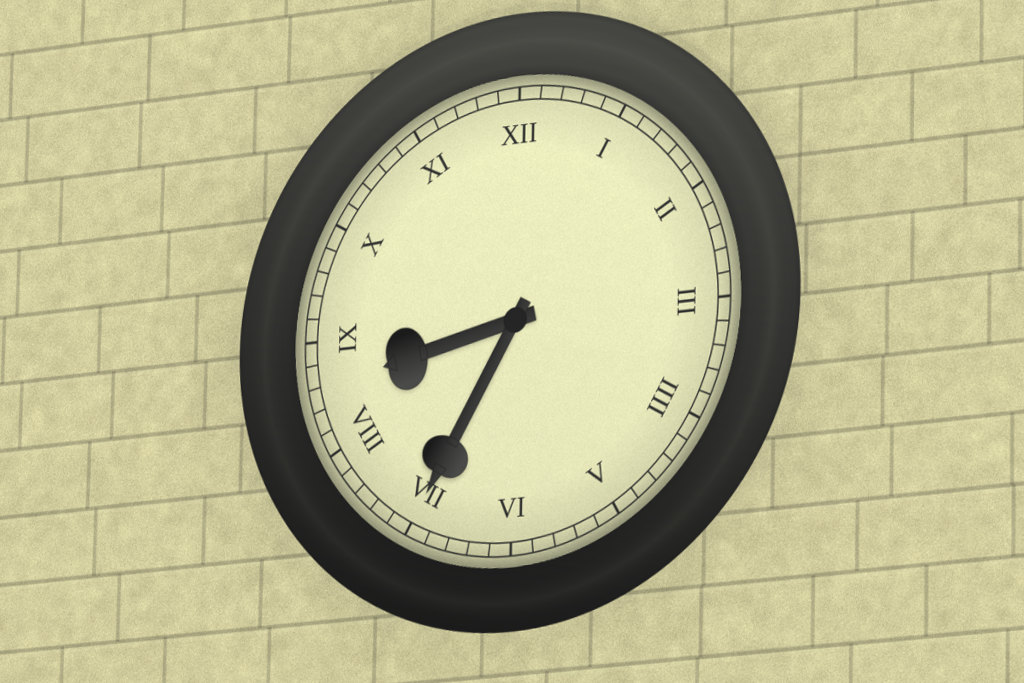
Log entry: 8:35
